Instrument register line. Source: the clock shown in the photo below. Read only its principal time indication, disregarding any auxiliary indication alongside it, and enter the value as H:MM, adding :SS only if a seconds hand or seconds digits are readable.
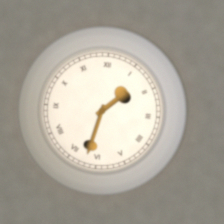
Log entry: 1:32
